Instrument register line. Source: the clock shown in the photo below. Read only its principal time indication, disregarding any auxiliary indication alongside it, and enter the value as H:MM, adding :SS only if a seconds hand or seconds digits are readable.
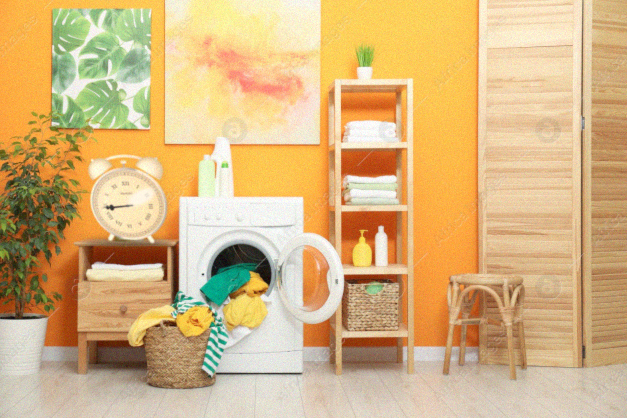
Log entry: 8:44
